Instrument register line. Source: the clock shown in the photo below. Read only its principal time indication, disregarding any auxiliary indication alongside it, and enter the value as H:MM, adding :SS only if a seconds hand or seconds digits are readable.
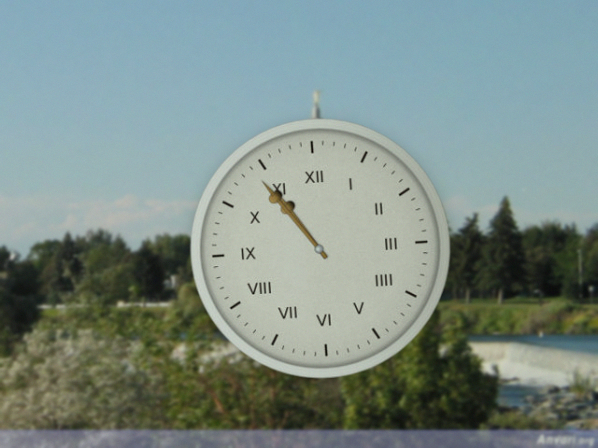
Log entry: 10:54
